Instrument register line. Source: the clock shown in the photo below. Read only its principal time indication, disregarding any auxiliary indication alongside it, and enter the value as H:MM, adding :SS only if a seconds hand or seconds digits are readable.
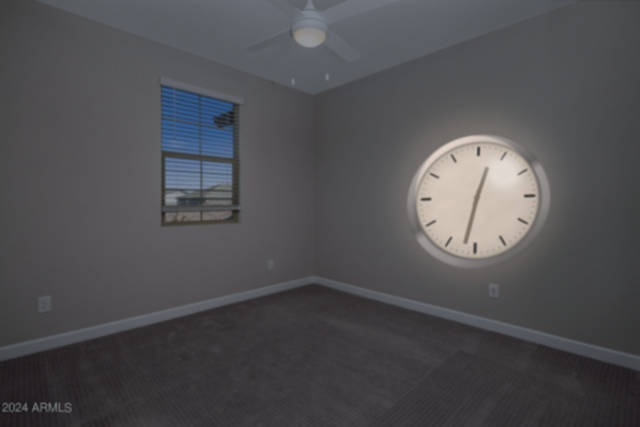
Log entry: 12:32
